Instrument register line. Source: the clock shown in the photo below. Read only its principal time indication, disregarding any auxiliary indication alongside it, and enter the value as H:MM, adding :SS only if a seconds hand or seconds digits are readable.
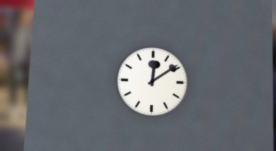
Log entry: 12:09
